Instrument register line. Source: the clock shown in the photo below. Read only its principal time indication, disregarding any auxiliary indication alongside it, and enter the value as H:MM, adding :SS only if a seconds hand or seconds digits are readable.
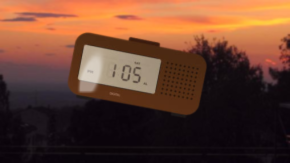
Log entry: 1:05
